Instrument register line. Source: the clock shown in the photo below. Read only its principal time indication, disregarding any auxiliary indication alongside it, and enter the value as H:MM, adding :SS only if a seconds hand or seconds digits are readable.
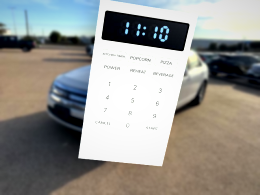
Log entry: 11:10
